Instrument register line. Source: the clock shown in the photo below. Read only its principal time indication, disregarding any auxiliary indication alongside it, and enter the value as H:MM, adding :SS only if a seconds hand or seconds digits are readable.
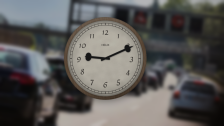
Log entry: 9:11
